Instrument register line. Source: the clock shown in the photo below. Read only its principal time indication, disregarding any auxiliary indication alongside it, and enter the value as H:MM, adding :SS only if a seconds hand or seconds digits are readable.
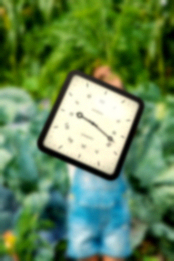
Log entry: 9:18
